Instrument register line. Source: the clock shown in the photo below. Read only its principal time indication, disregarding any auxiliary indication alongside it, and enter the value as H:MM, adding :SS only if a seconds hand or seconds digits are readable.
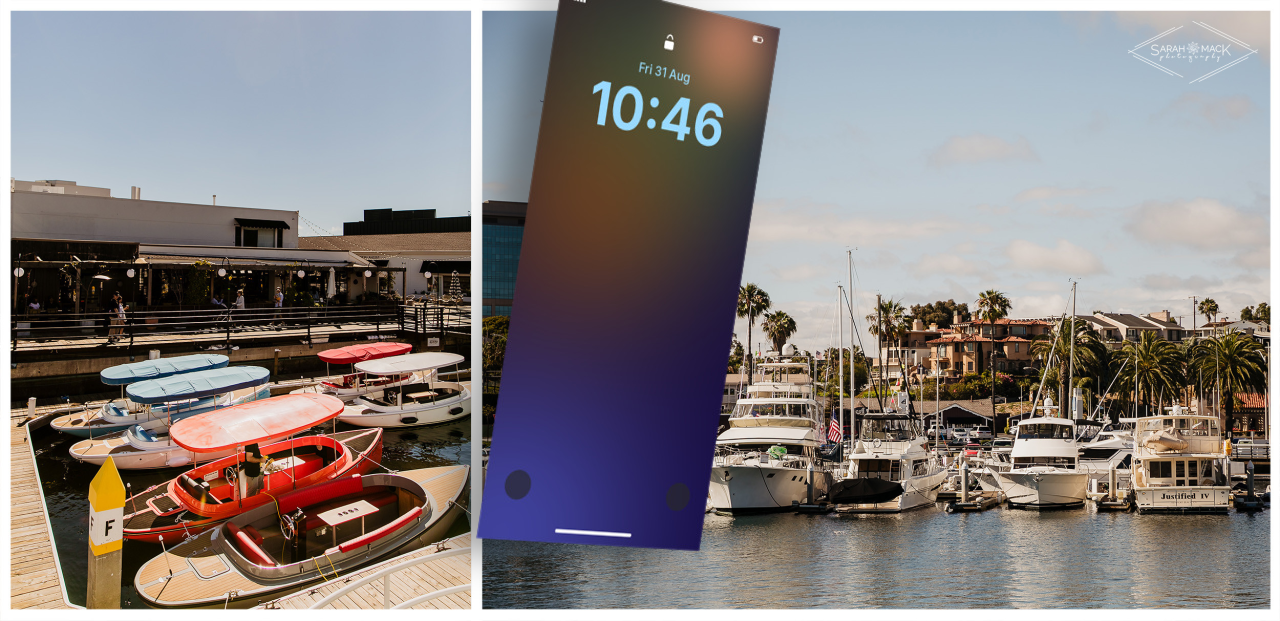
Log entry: 10:46
